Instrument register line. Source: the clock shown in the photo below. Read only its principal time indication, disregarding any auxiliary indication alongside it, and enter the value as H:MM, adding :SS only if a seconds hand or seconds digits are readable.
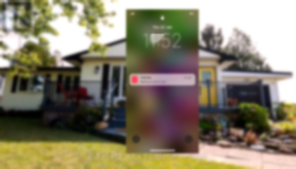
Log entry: 11:52
